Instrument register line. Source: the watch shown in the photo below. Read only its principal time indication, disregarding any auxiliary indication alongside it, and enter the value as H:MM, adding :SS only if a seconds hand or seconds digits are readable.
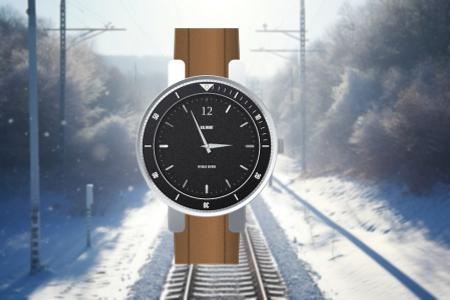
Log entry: 2:56
